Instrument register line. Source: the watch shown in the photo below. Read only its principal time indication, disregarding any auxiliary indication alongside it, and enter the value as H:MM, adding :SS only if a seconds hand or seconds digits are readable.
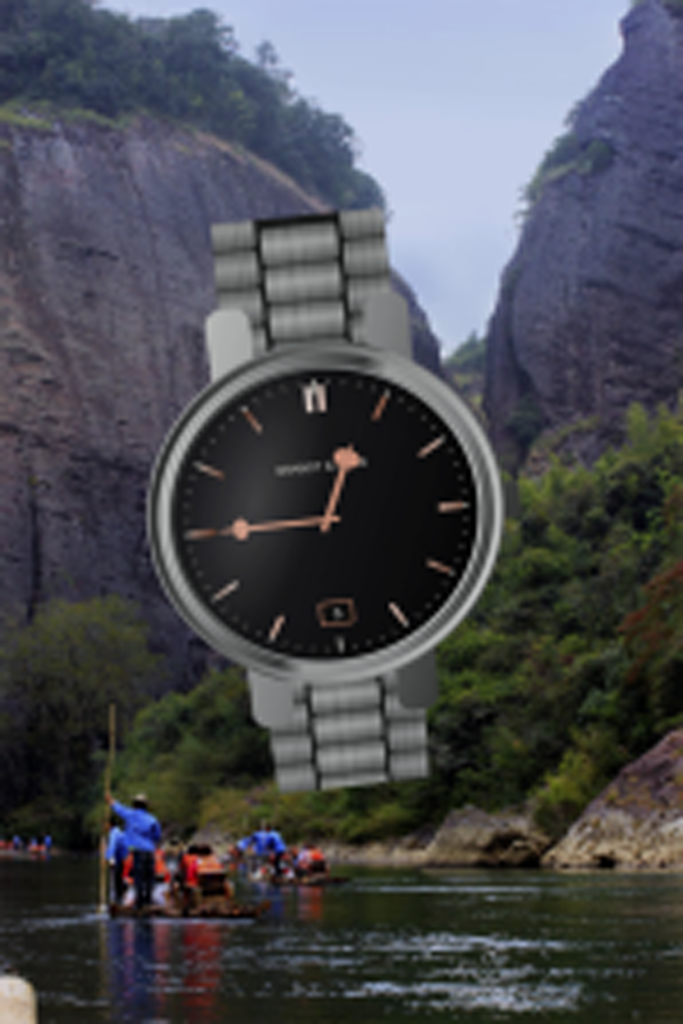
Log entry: 12:45
